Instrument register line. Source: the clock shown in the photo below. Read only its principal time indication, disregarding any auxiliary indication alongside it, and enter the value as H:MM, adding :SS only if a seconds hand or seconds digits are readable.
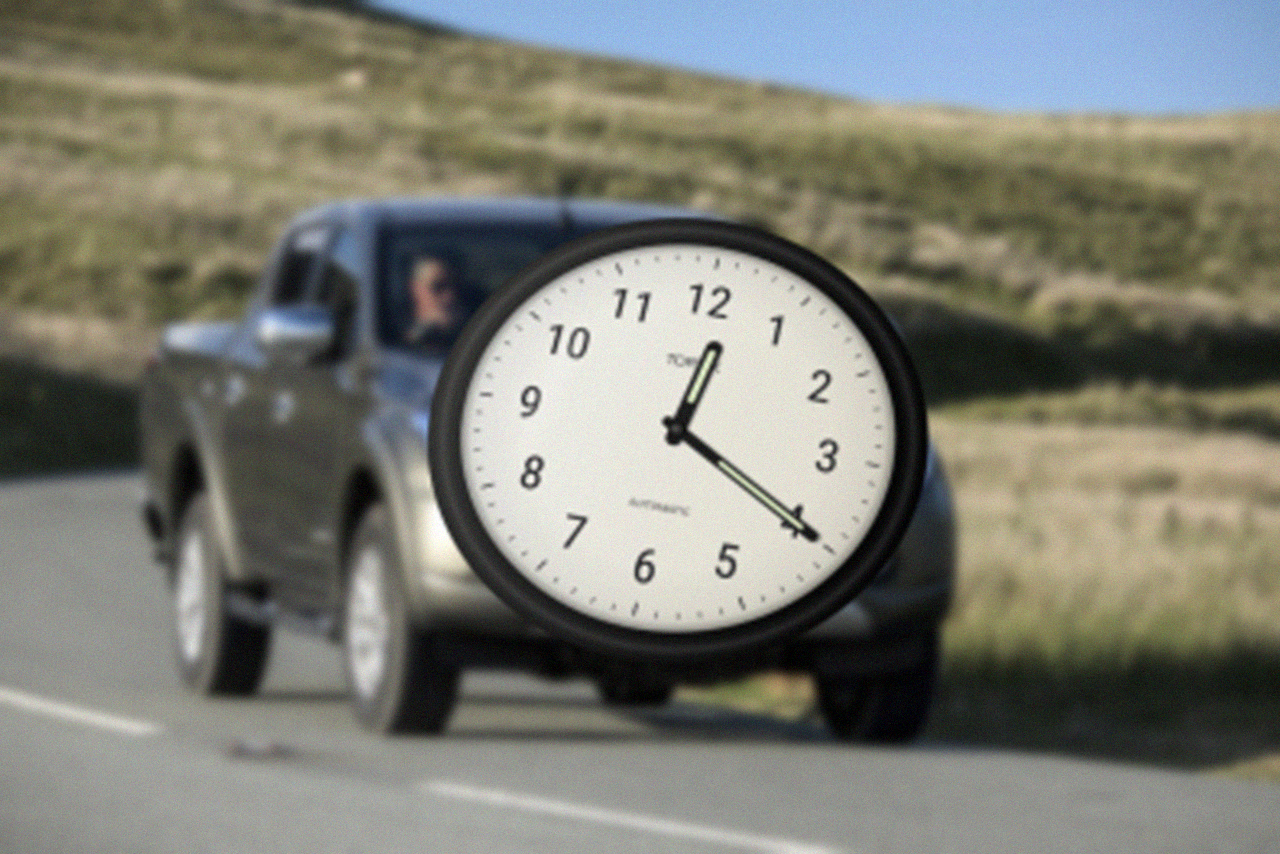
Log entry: 12:20
